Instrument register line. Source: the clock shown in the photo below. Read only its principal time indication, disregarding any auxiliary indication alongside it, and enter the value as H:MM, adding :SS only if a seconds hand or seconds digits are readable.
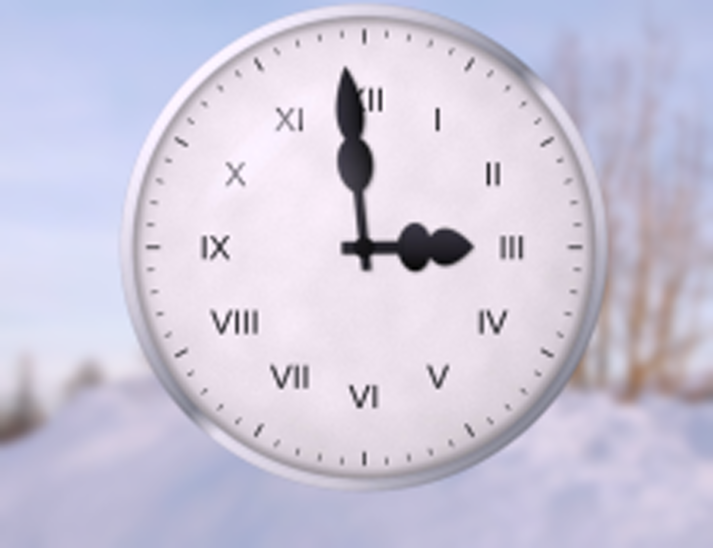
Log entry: 2:59
